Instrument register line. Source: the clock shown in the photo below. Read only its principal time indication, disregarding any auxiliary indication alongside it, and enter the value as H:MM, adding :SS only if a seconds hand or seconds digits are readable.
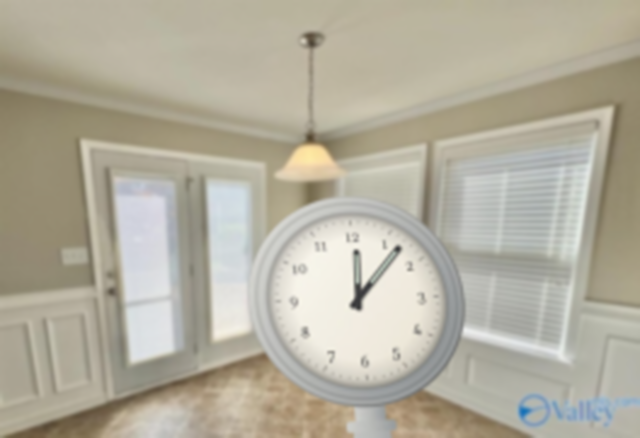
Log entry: 12:07
